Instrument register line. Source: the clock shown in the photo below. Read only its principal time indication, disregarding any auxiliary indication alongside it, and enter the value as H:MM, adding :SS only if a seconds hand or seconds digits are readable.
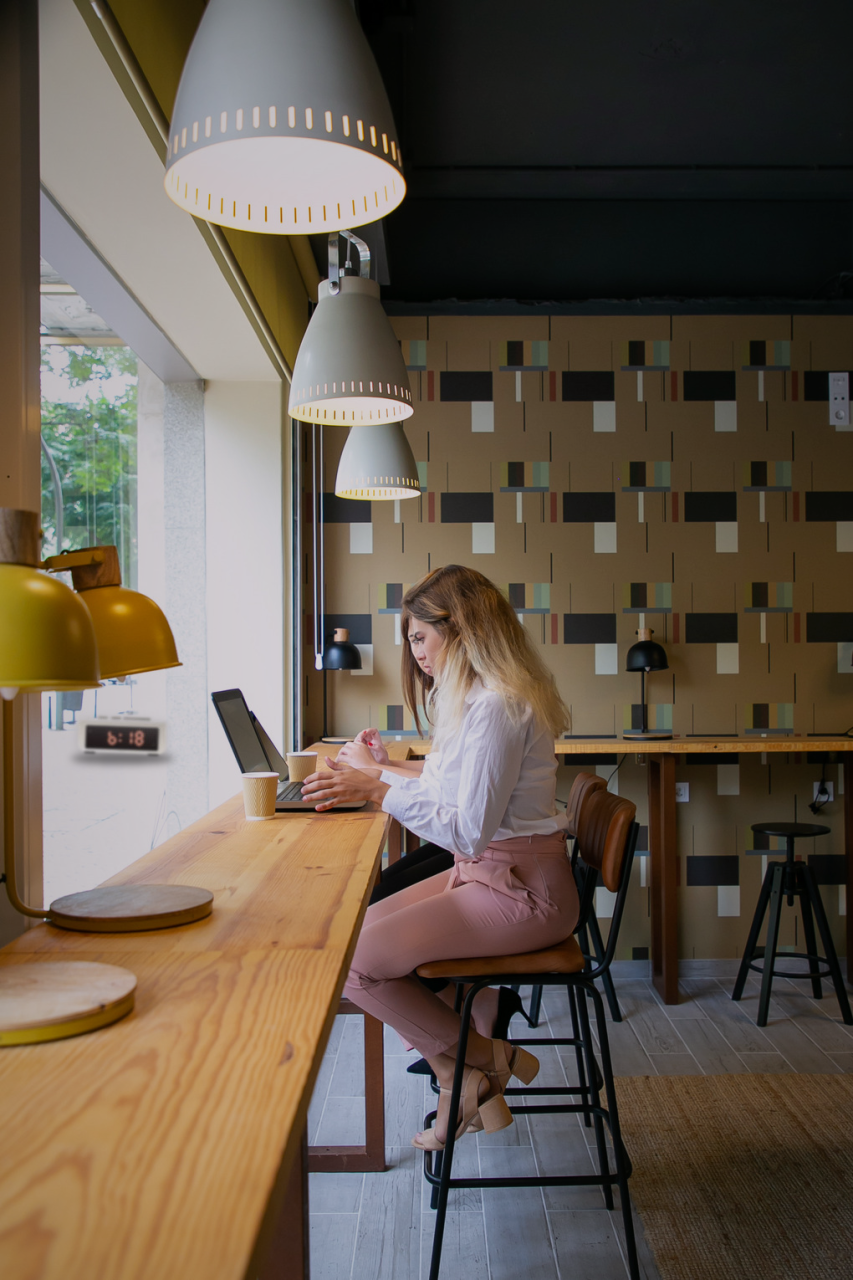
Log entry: 6:18
